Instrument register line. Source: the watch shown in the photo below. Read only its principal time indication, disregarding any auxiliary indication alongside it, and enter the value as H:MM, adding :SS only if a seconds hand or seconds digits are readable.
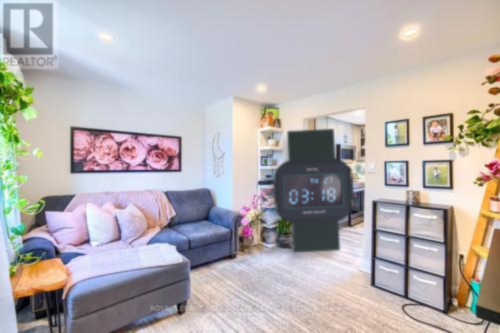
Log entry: 3:18
